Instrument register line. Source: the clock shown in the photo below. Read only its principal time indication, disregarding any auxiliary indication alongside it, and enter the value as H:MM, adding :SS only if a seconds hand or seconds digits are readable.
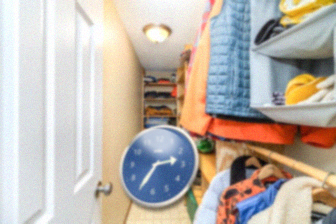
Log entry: 2:35
